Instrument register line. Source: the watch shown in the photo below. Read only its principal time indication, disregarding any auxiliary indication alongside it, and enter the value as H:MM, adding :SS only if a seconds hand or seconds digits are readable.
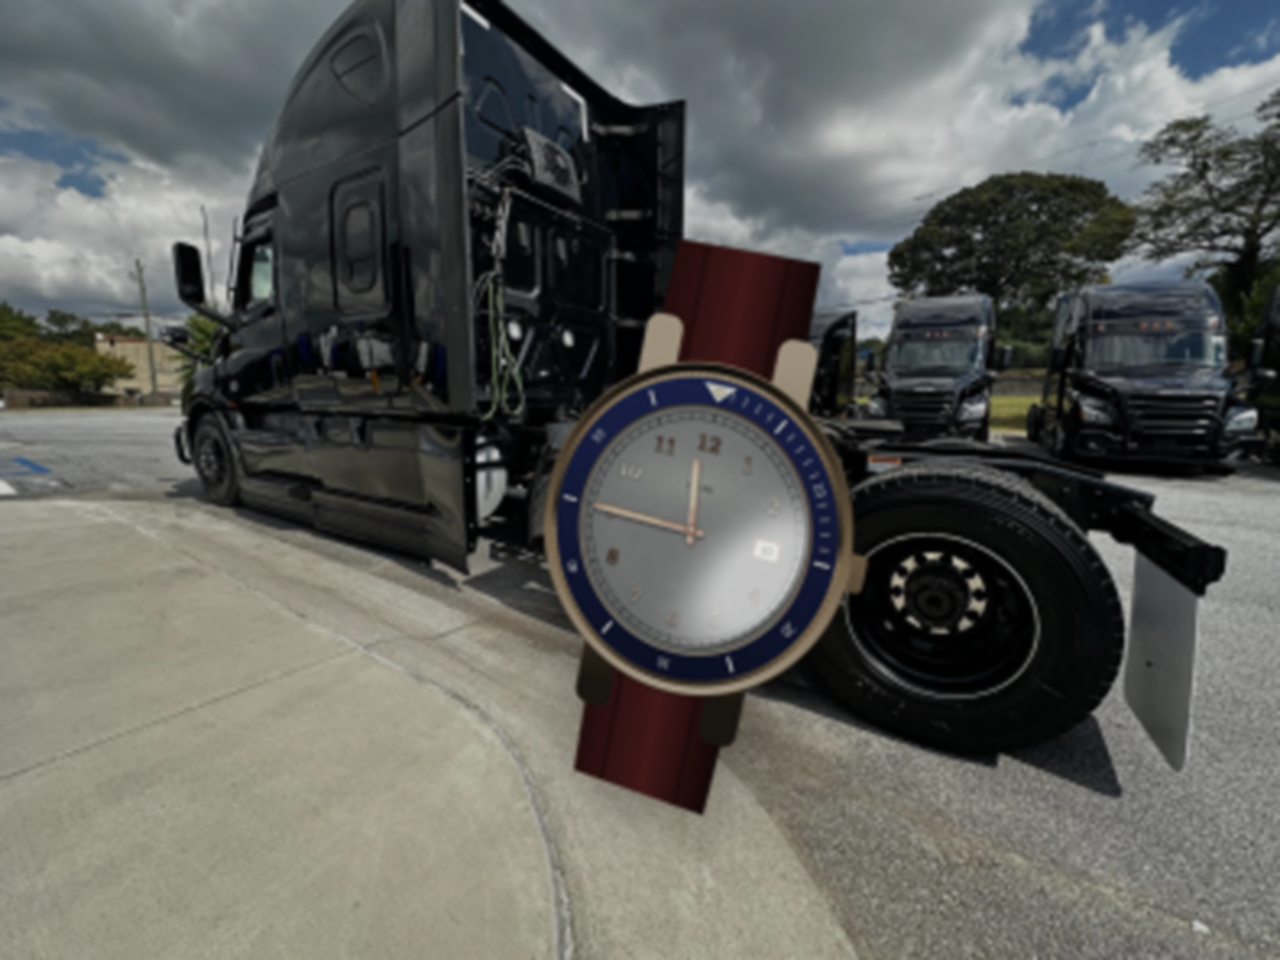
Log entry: 11:45
